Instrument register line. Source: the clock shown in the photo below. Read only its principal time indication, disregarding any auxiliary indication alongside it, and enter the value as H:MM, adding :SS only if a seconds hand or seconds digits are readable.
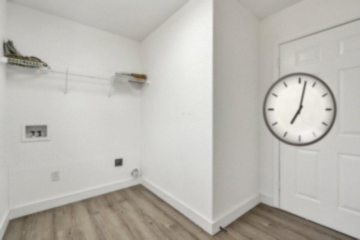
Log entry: 7:02
